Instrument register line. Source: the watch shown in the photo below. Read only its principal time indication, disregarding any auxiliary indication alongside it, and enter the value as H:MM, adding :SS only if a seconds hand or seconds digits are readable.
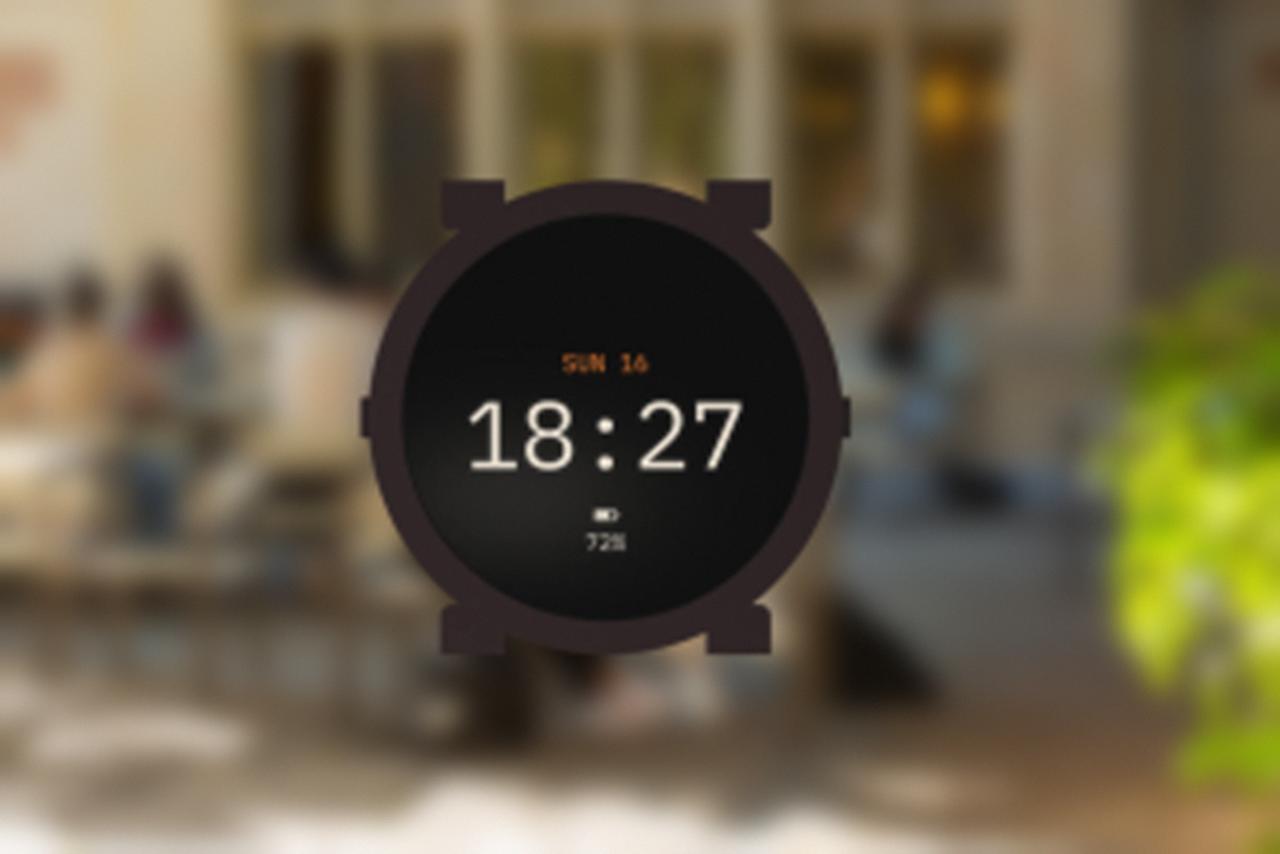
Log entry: 18:27
